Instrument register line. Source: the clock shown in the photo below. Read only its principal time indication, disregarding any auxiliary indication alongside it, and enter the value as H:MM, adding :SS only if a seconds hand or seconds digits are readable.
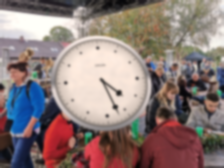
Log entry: 4:27
